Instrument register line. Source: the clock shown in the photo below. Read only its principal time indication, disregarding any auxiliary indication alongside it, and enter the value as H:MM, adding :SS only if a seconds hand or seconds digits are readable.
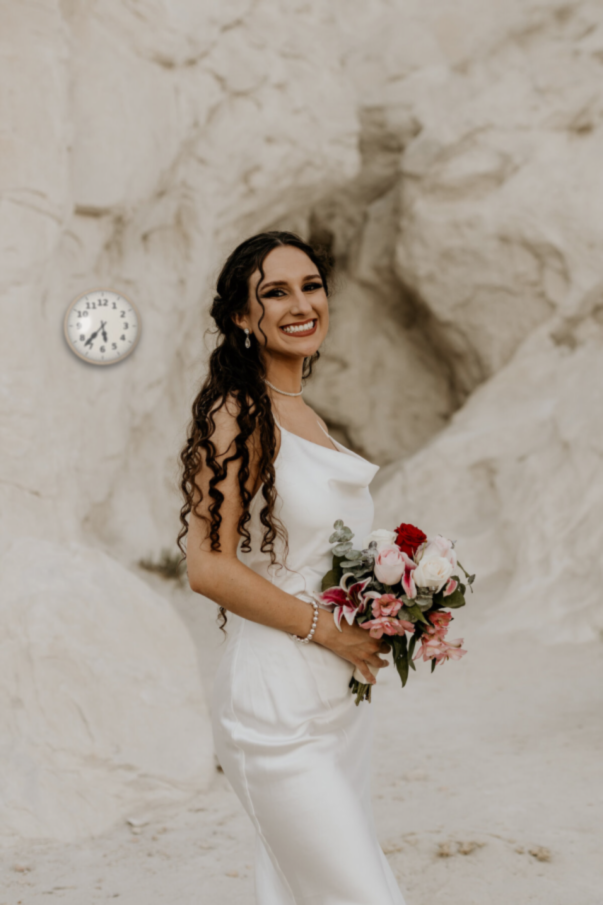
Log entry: 5:37
